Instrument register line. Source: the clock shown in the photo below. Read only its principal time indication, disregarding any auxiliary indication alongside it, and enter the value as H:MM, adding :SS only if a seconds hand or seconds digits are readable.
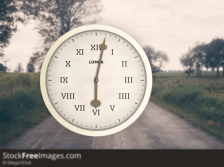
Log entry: 6:02
